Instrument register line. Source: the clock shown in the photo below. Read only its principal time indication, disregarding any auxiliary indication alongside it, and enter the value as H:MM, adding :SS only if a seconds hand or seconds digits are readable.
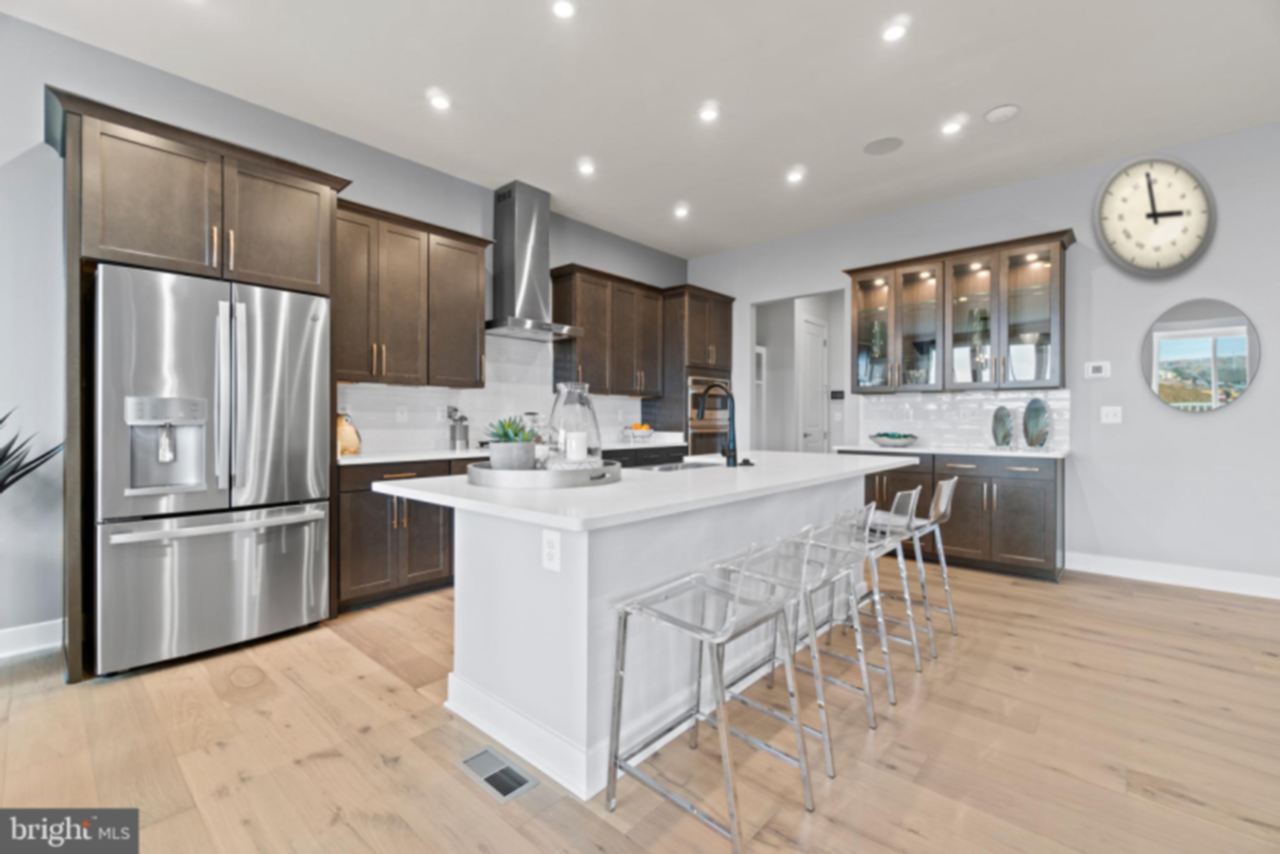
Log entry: 2:59
